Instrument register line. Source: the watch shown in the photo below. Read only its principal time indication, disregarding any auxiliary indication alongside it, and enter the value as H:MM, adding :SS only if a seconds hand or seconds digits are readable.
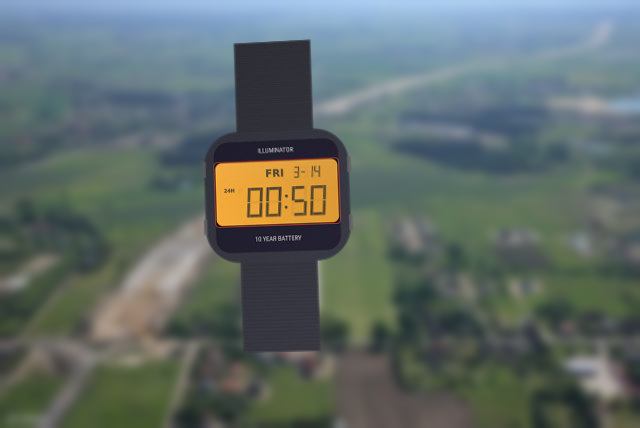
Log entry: 0:50
